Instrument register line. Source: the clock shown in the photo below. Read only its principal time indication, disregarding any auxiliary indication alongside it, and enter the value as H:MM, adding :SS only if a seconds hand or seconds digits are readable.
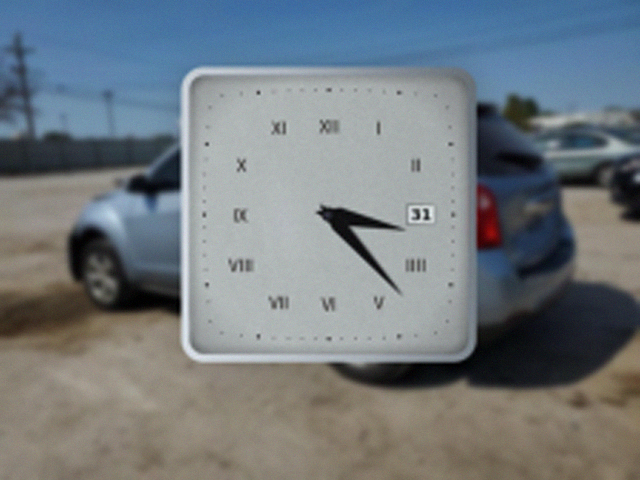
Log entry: 3:23
